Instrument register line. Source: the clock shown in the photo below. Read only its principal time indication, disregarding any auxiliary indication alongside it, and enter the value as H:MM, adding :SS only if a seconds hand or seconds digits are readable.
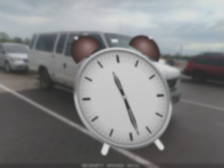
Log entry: 11:28
